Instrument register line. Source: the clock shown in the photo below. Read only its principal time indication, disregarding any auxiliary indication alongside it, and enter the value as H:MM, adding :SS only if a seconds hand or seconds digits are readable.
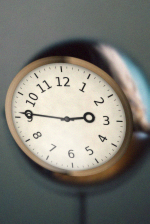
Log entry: 2:46
